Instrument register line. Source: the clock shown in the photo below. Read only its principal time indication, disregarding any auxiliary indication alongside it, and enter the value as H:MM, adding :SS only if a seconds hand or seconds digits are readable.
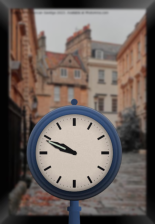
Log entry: 9:49
